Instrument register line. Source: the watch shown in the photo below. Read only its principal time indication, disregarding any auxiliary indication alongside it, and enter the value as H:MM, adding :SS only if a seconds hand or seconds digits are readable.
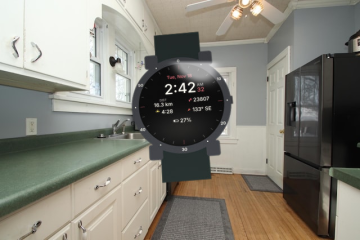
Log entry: 2:42
